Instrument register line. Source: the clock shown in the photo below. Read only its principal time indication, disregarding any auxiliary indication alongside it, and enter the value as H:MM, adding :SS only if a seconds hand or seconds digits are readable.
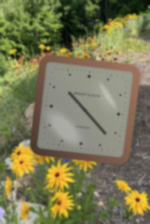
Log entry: 10:22
